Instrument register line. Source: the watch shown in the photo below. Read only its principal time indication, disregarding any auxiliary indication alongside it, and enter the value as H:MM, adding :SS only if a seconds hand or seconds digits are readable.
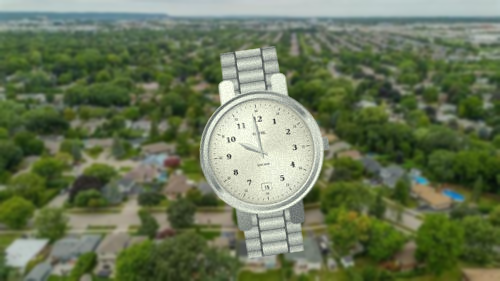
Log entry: 9:59
